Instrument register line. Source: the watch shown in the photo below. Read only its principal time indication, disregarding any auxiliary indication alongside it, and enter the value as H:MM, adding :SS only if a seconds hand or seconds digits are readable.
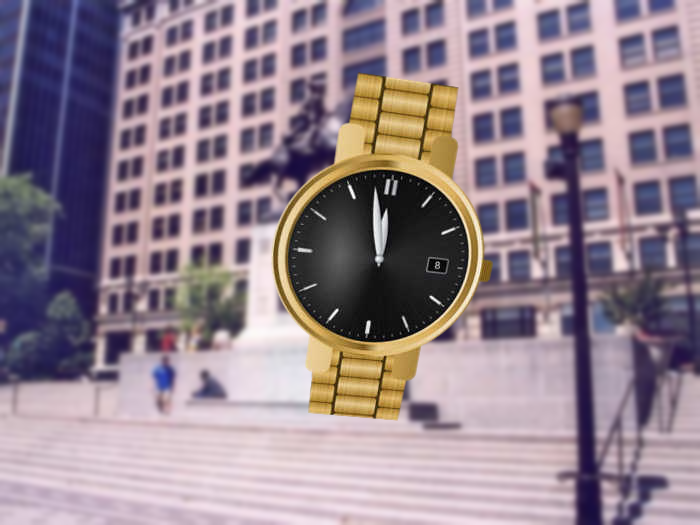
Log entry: 11:58
